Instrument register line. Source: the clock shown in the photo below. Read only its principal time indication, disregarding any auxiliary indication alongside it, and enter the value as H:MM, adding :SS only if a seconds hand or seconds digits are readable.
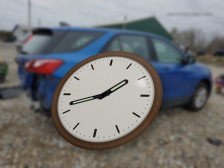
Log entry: 1:42
